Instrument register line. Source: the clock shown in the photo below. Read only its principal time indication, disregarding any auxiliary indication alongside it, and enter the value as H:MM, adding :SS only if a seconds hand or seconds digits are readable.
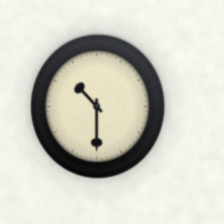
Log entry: 10:30
